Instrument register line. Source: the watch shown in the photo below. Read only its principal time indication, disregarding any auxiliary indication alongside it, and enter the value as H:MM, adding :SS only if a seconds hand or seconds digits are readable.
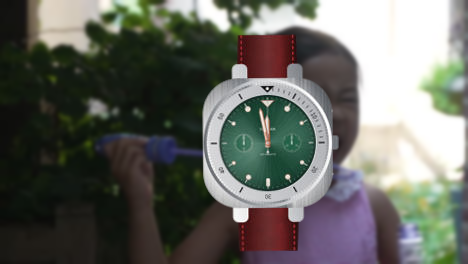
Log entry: 11:58
